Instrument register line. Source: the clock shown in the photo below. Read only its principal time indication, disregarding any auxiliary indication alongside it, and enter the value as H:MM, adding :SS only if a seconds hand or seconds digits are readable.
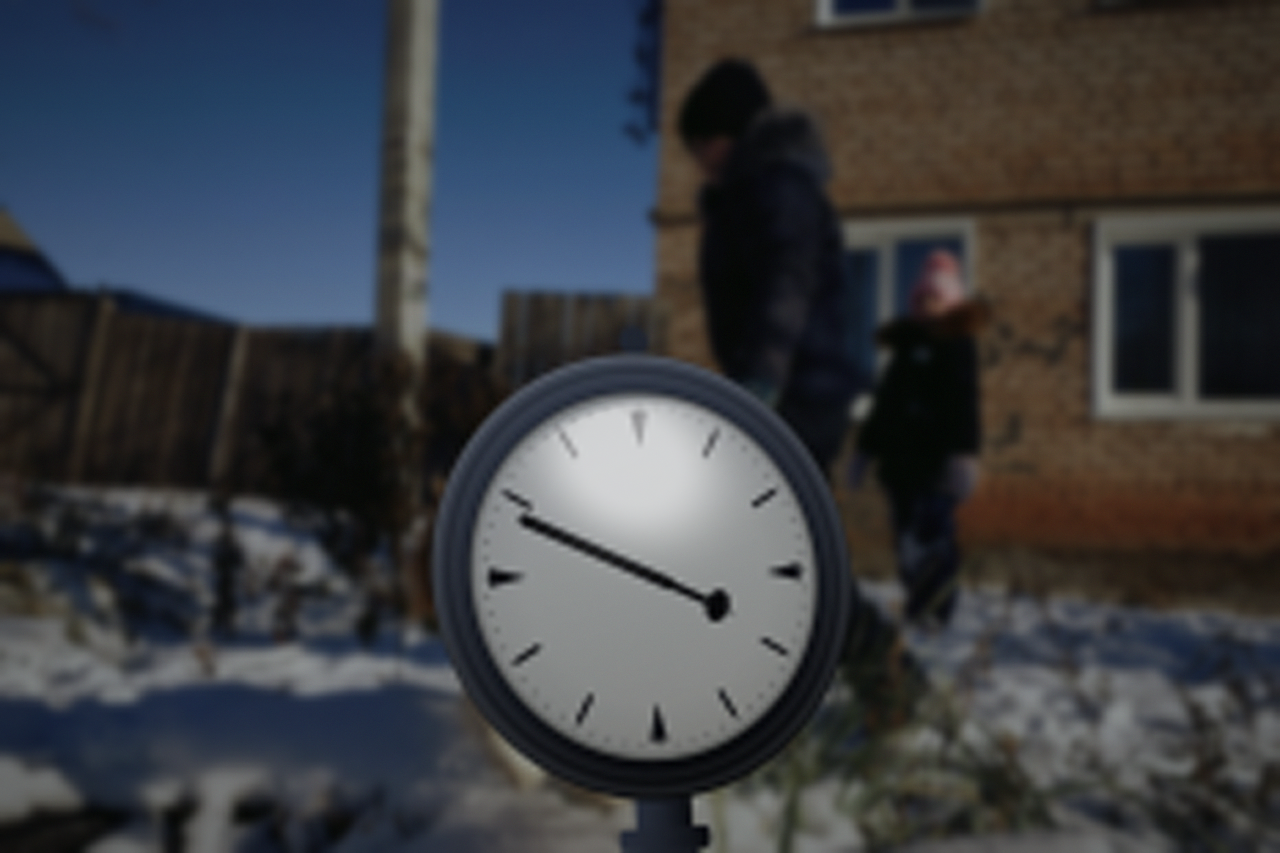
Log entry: 3:49
